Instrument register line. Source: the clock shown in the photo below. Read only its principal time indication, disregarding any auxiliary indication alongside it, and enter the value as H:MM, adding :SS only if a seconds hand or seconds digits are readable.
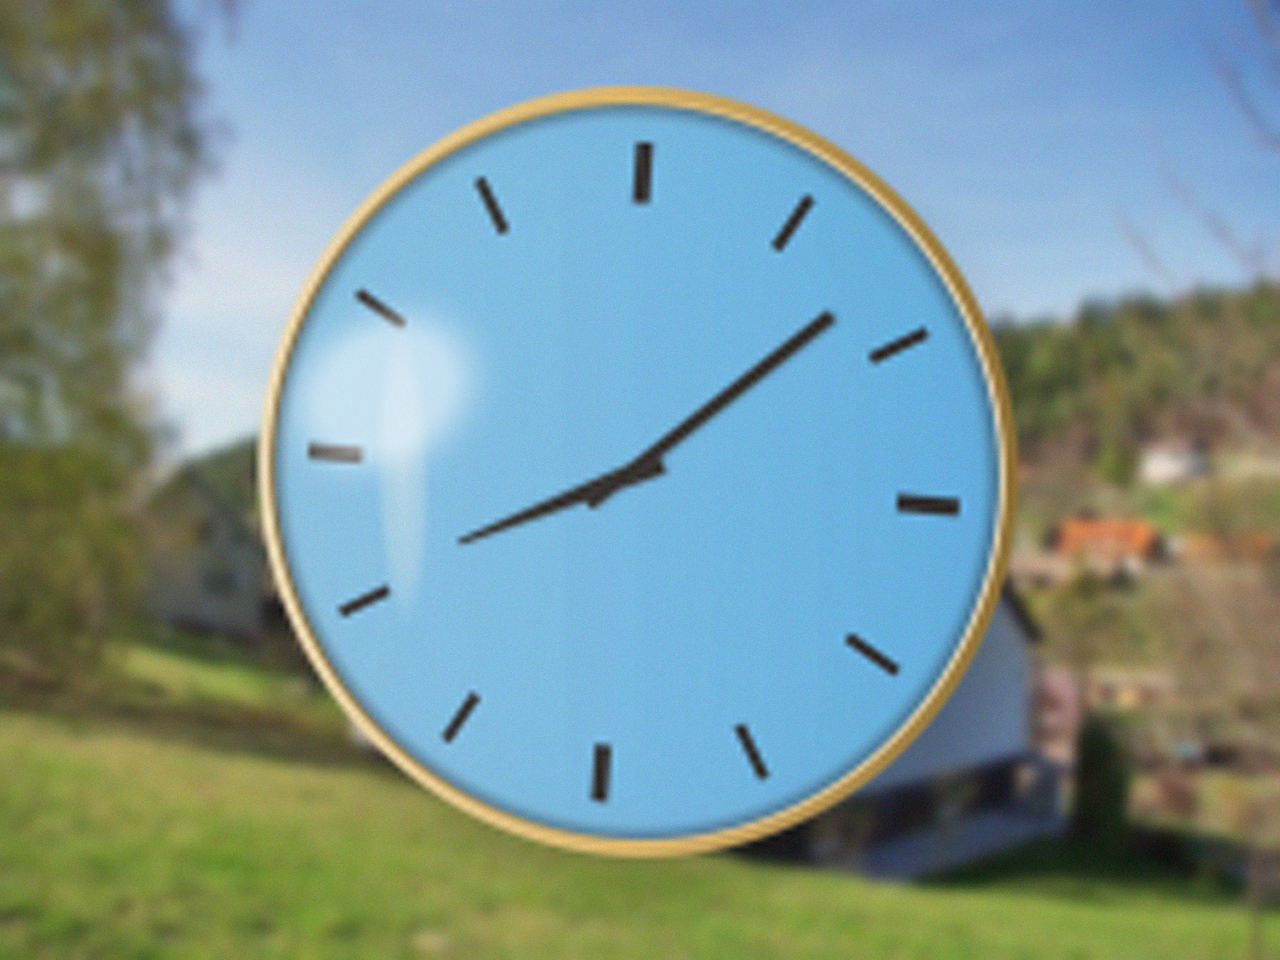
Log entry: 8:08
